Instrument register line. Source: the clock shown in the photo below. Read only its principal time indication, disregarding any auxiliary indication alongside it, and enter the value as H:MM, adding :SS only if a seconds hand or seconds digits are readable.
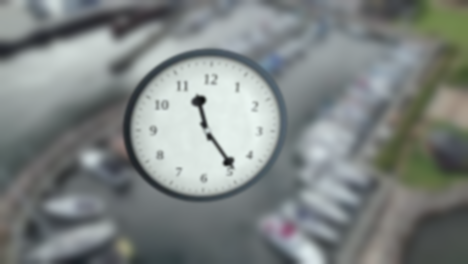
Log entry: 11:24
